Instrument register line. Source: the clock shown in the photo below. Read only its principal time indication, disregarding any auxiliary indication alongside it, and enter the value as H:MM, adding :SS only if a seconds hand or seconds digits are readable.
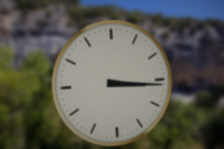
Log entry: 3:16
